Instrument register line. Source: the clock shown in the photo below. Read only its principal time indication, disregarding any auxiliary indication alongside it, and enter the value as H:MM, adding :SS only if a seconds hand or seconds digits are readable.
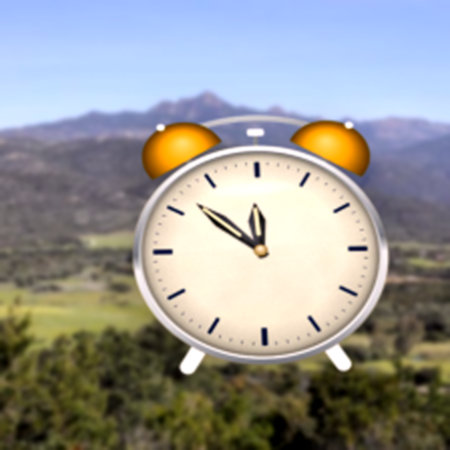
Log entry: 11:52
